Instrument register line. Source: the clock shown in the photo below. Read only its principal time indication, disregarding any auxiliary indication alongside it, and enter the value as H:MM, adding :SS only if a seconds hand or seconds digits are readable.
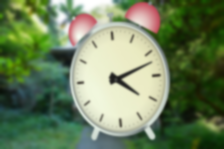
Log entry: 4:12
